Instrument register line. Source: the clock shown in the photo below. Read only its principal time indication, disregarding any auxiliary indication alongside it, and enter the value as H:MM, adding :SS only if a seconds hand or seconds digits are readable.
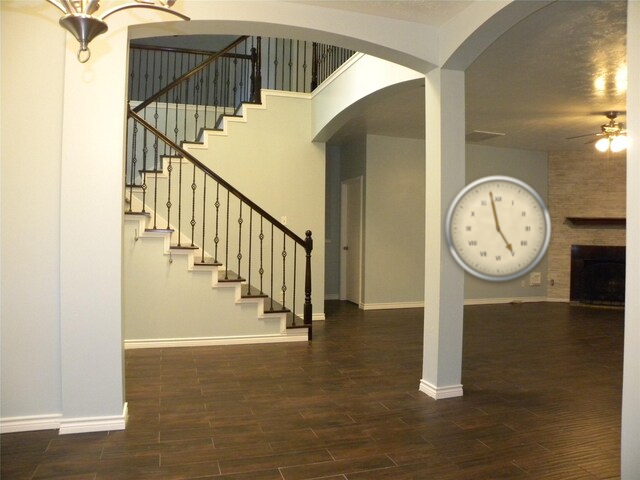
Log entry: 4:58
